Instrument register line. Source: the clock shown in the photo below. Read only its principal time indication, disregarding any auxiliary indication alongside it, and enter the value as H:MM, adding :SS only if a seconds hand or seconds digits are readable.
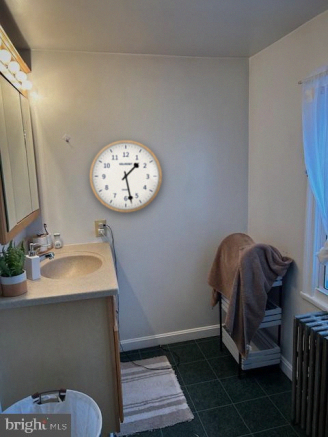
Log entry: 1:28
